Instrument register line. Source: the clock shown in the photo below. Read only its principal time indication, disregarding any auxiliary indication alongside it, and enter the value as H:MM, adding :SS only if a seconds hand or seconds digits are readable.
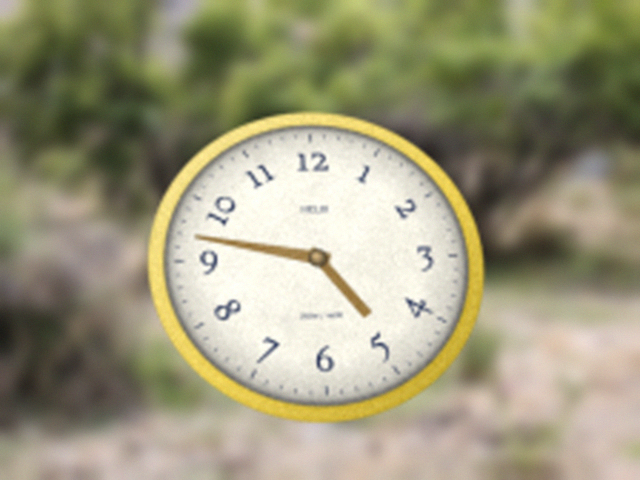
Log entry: 4:47
